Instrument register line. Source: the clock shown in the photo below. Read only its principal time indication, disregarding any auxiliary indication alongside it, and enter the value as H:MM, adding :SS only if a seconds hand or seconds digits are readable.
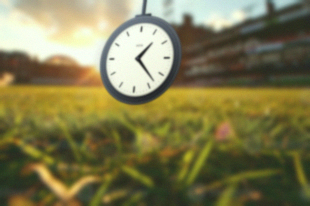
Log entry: 1:23
